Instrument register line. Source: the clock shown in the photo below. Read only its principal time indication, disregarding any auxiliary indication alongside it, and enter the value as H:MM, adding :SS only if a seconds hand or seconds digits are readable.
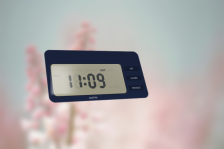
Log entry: 11:09
